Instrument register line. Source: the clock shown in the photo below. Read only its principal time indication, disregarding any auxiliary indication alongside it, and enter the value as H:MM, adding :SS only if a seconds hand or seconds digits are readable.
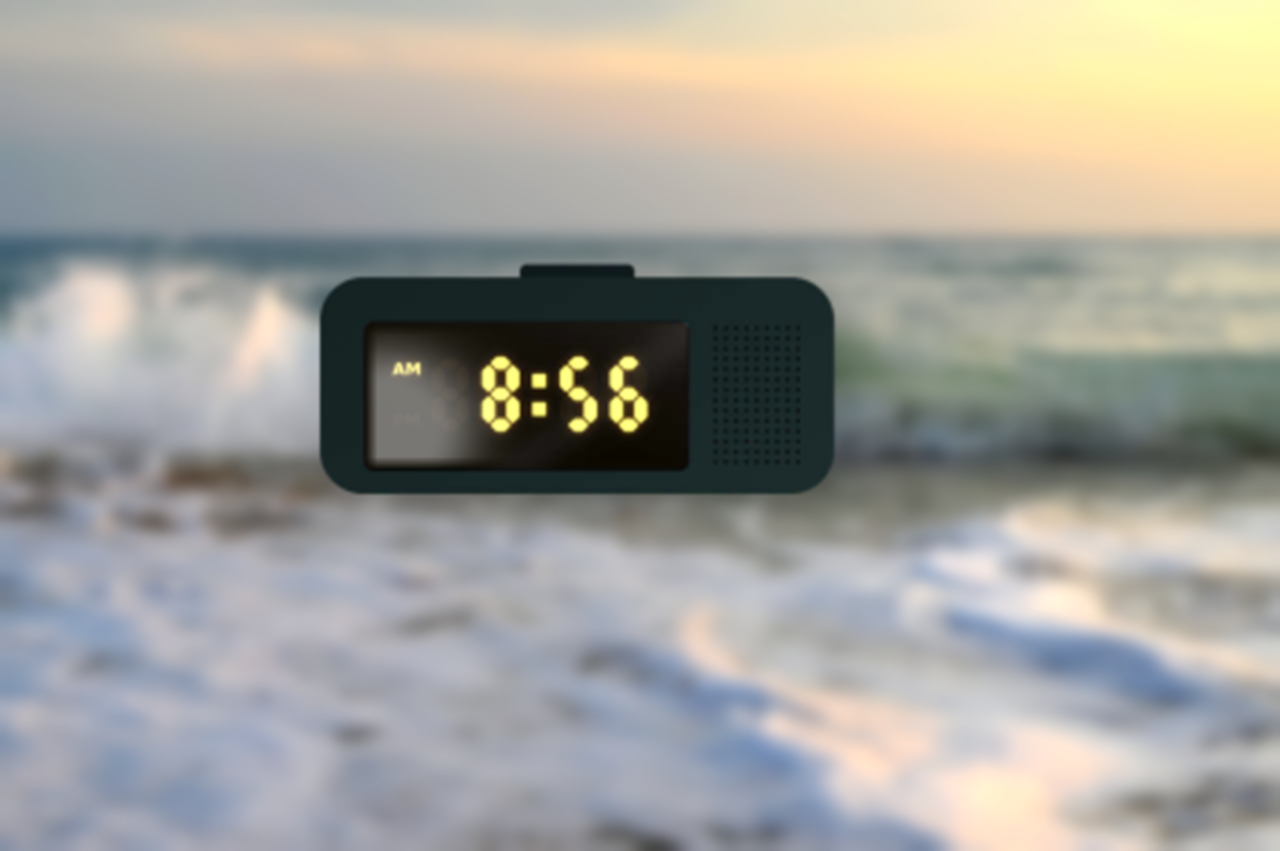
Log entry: 8:56
